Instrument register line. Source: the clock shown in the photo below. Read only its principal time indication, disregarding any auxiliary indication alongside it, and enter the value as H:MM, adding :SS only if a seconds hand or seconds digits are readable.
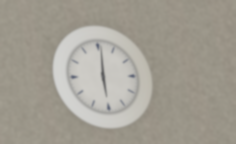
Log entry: 6:01
